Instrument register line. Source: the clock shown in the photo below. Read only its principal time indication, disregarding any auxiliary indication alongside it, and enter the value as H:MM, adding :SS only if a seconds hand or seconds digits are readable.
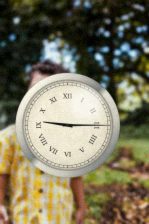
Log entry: 9:15
